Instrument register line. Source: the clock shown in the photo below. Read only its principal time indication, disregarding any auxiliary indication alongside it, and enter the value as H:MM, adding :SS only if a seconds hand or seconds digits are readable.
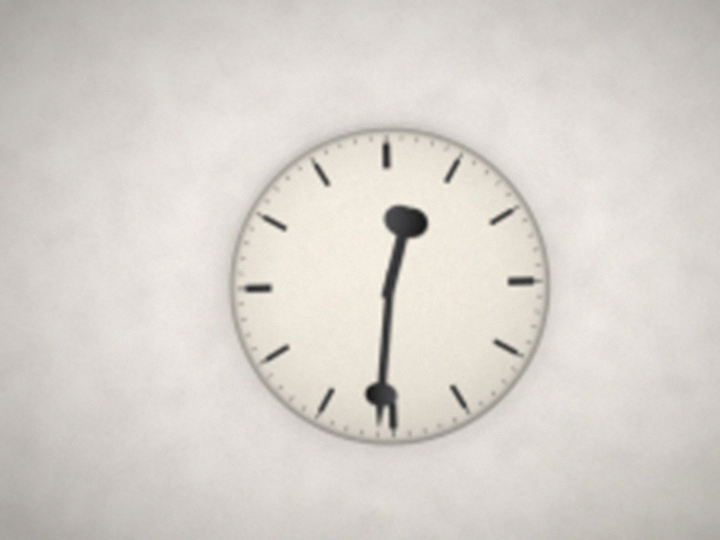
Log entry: 12:31
